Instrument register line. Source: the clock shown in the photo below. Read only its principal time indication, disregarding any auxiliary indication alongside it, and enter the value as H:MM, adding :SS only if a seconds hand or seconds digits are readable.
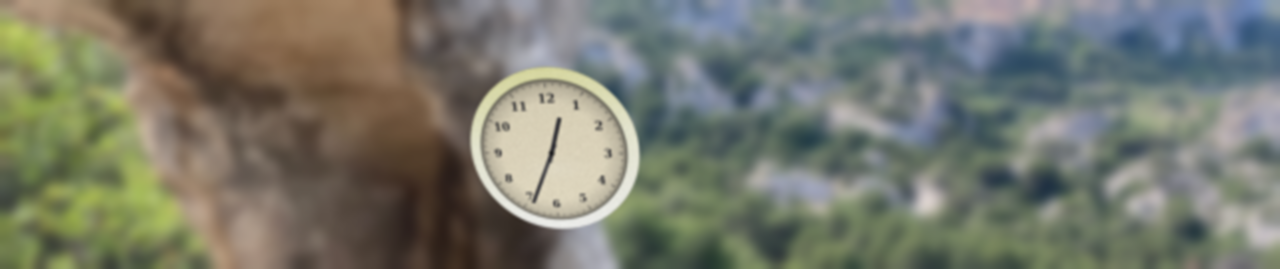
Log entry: 12:34
